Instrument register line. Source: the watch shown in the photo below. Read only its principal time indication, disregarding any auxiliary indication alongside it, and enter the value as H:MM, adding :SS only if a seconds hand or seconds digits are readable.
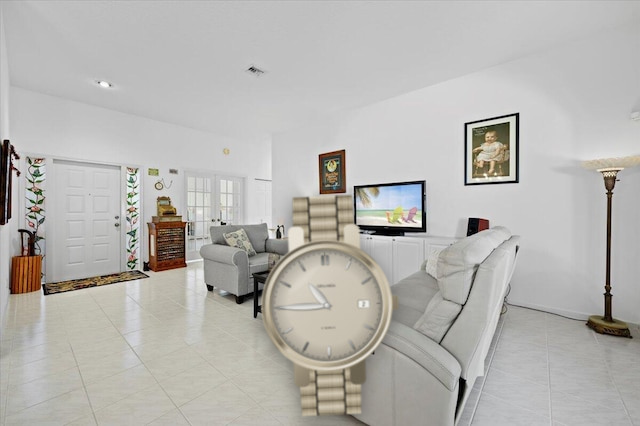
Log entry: 10:45
